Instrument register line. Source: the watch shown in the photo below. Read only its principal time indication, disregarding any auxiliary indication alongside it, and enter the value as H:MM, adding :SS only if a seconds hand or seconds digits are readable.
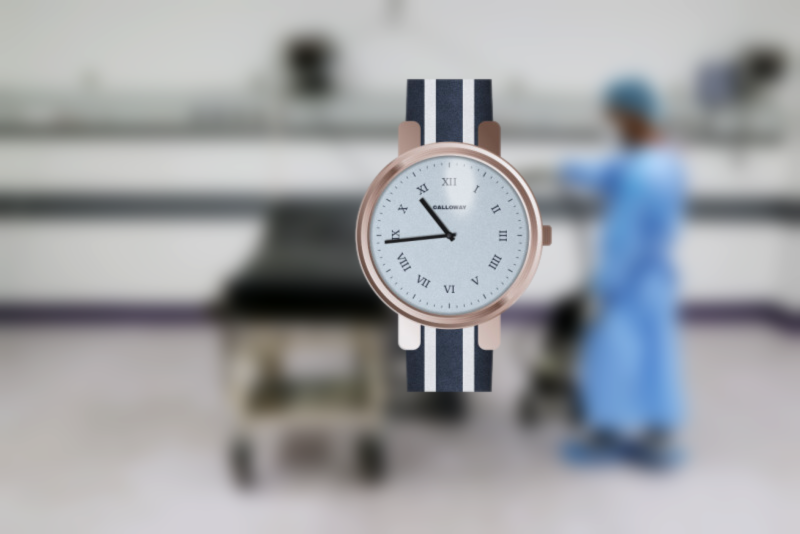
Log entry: 10:44
